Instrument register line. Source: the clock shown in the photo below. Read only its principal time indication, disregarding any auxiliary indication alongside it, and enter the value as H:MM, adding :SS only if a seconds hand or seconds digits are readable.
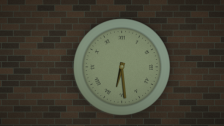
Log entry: 6:29
